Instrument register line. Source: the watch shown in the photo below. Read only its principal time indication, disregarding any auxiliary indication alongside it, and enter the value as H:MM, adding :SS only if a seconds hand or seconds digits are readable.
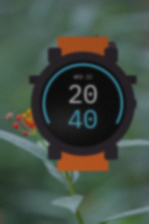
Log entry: 20:40
